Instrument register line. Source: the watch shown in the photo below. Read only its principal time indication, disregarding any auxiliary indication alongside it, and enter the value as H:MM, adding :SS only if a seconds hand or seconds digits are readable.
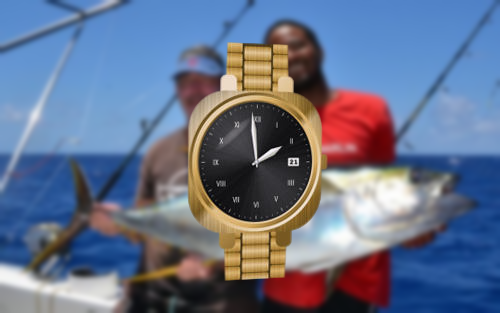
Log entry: 1:59
